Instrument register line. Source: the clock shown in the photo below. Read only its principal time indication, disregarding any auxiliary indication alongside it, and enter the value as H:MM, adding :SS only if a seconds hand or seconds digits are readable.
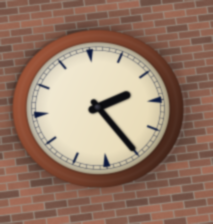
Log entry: 2:25
